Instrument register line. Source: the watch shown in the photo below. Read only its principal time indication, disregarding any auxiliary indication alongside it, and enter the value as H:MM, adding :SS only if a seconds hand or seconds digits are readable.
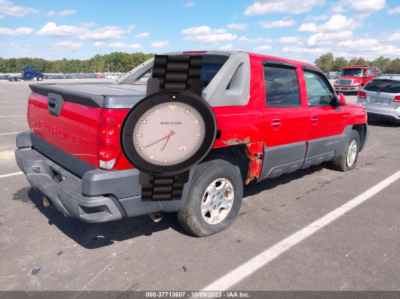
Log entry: 6:40
